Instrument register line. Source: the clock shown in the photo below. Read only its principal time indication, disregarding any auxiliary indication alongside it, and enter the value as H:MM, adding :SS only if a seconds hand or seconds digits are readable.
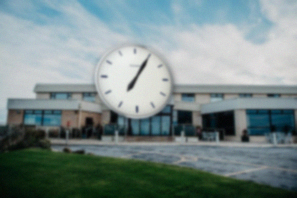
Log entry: 7:05
